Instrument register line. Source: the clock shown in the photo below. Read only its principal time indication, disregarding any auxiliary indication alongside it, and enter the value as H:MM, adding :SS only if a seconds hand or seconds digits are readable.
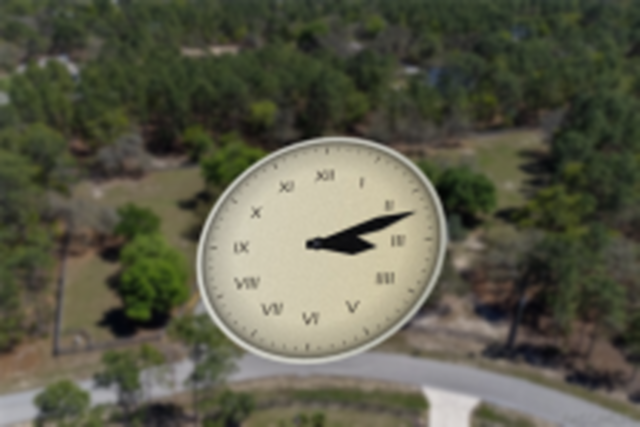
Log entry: 3:12
